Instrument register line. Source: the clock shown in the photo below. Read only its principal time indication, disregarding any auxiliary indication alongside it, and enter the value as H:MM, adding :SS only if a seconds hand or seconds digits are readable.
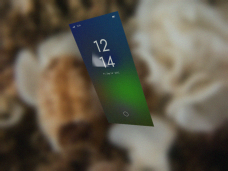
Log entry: 12:14
